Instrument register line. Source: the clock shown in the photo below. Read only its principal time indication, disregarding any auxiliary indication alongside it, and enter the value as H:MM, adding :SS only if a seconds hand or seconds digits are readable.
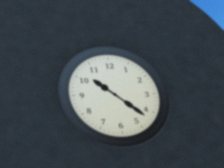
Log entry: 10:22
